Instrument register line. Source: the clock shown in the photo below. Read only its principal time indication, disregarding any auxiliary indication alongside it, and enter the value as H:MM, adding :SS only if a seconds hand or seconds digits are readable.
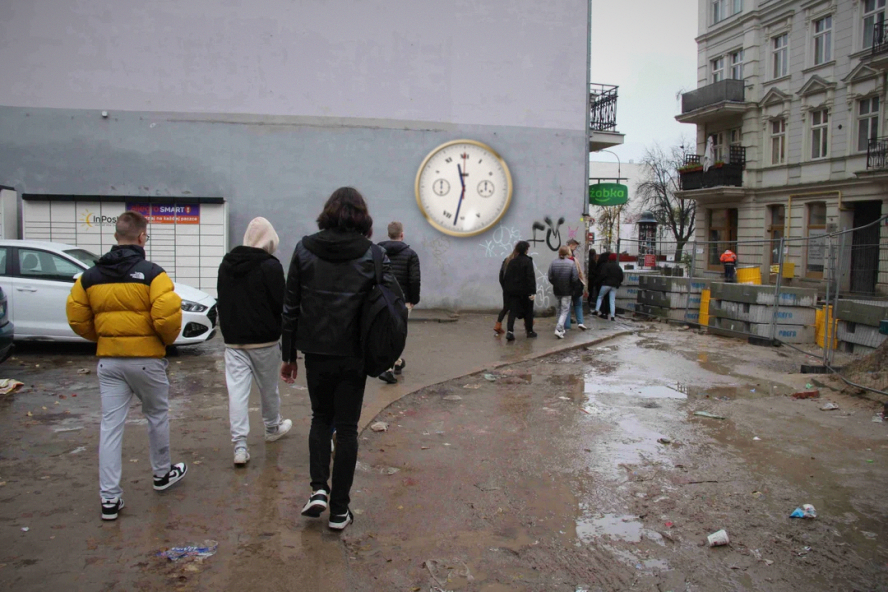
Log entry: 11:32
